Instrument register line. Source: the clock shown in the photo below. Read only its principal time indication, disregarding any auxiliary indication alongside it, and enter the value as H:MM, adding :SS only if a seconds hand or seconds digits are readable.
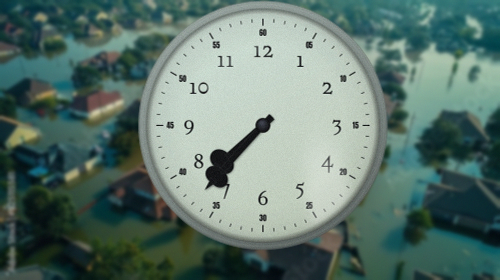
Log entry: 7:37
